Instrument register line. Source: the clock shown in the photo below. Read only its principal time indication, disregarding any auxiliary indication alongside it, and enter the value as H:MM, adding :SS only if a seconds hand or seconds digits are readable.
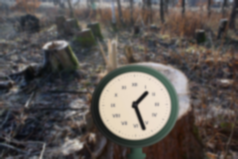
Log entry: 1:27
